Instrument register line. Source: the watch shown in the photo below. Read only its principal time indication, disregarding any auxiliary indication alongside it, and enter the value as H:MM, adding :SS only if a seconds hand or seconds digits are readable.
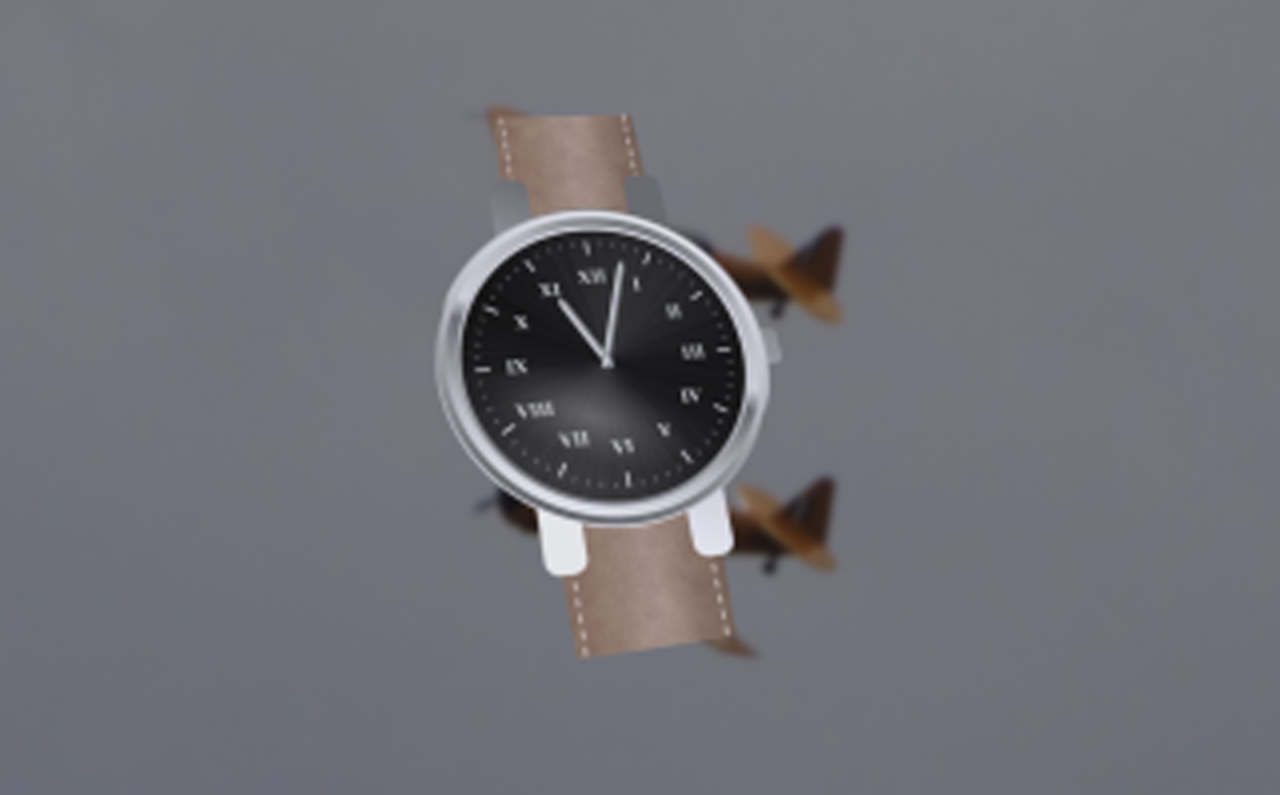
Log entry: 11:03
